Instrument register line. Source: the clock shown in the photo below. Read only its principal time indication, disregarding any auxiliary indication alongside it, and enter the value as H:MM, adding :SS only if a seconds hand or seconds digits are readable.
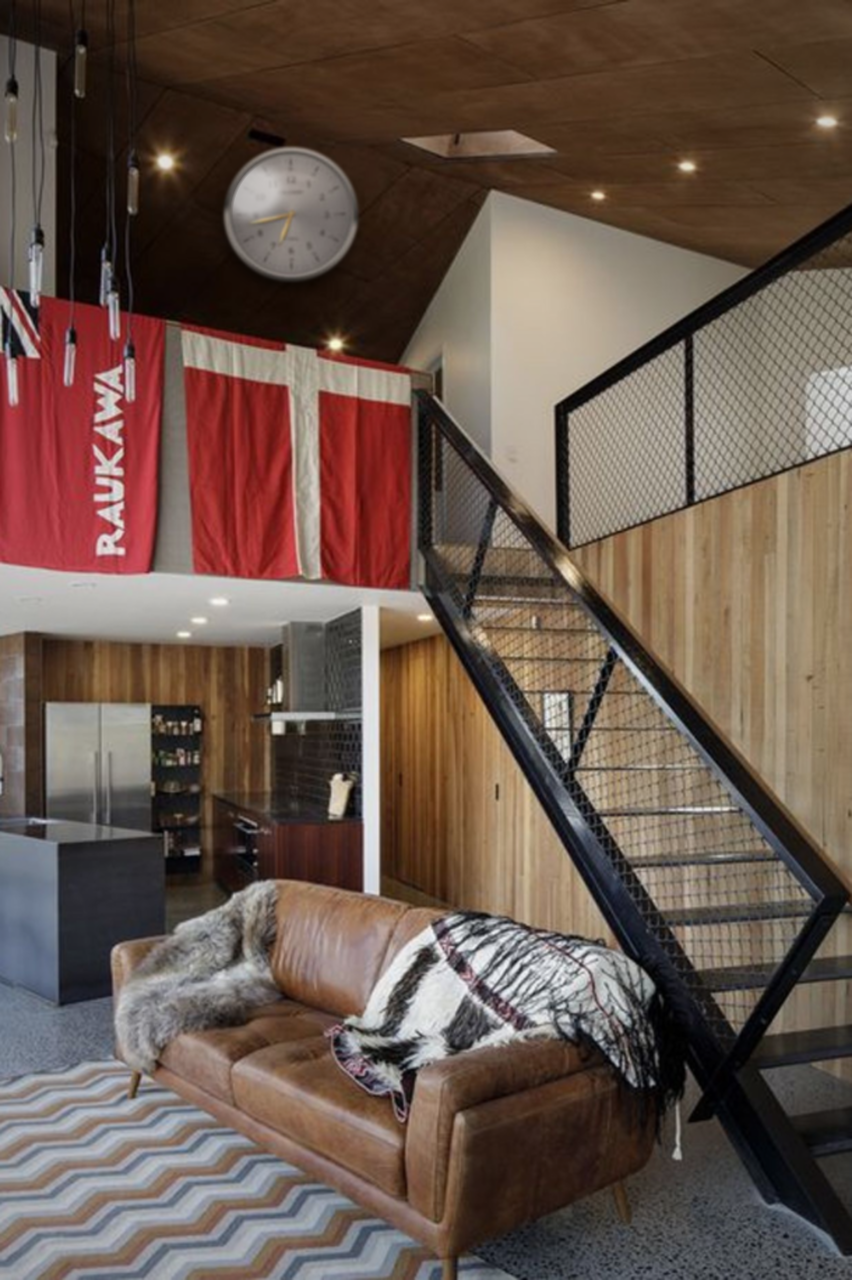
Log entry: 6:43
